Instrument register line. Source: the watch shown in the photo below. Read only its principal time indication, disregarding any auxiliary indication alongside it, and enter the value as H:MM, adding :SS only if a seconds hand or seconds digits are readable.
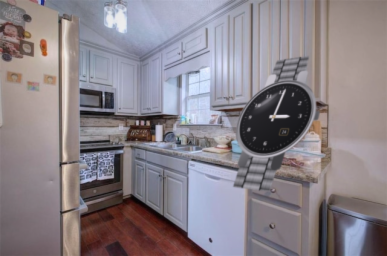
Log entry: 3:01
